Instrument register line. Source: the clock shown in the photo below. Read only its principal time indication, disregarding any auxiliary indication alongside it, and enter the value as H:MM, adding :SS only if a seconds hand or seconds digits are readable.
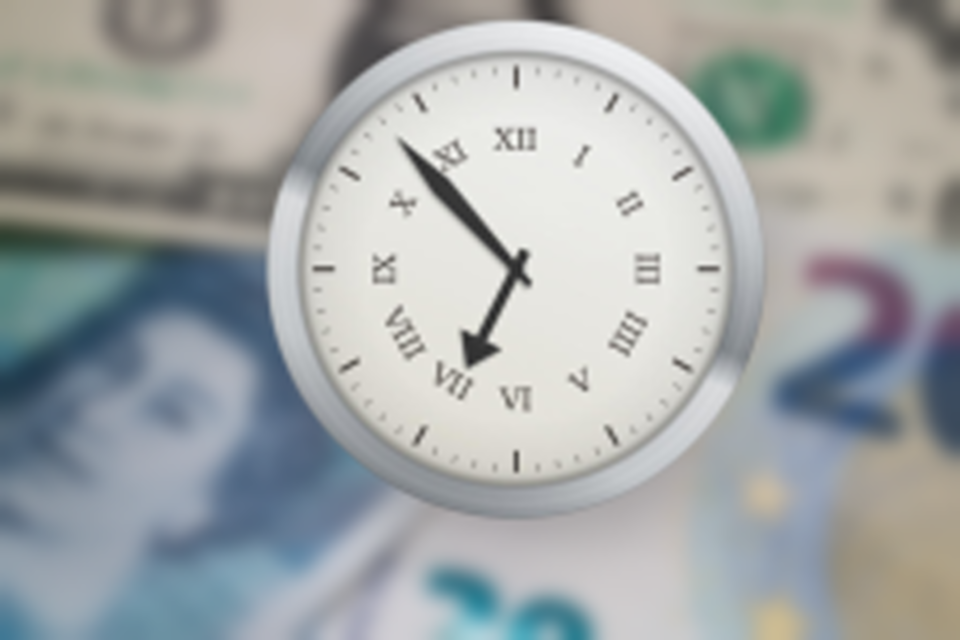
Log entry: 6:53
